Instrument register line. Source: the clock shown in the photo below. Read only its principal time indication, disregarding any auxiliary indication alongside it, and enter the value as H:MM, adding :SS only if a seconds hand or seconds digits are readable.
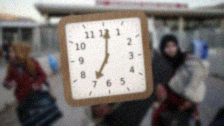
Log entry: 7:01
